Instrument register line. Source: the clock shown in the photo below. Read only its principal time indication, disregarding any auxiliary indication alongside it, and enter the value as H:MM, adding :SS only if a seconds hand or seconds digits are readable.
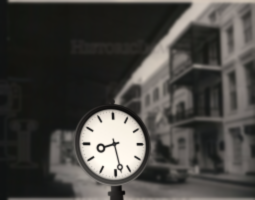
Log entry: 8:28
